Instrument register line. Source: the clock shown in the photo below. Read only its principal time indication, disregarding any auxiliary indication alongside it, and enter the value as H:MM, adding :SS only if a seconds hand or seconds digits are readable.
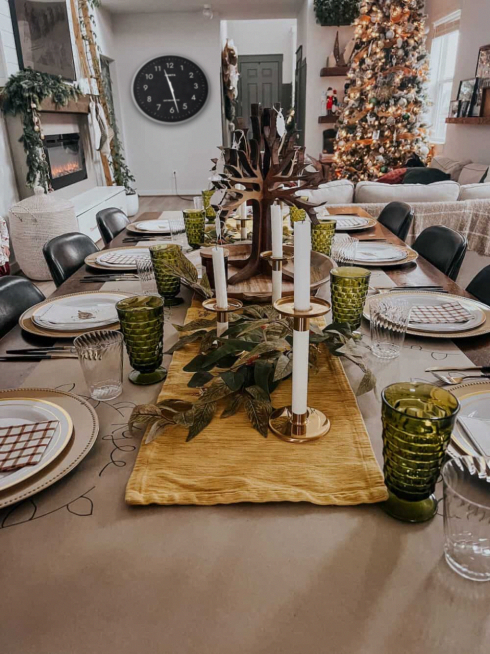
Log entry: 11:28
